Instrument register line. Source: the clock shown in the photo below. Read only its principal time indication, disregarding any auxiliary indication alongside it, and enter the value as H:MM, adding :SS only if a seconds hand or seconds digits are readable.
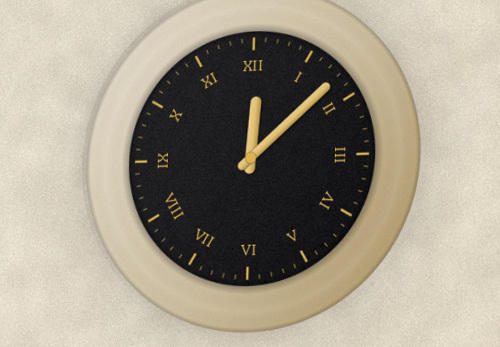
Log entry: 12:08
